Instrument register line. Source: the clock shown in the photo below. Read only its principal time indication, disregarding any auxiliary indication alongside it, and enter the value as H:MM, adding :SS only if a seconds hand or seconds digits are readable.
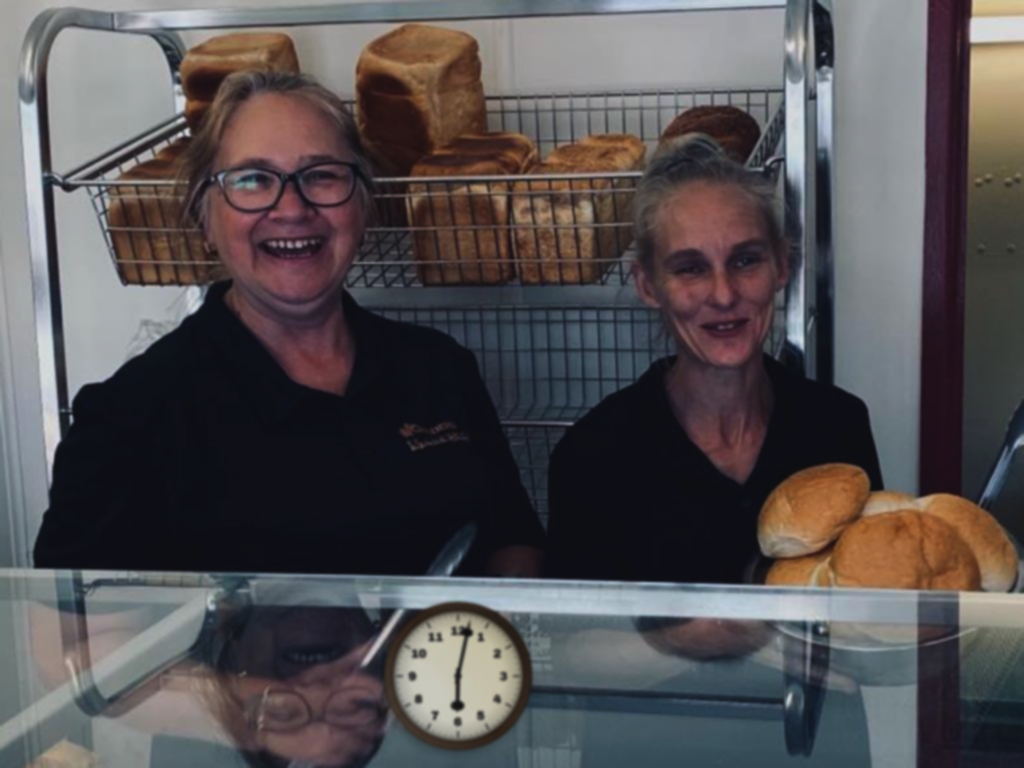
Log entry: 6:02
